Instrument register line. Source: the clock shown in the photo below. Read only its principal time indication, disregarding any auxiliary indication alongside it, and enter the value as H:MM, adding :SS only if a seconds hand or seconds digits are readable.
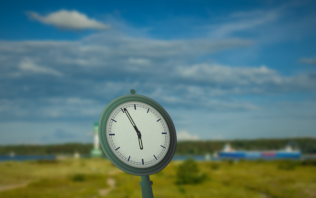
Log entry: 5:56
